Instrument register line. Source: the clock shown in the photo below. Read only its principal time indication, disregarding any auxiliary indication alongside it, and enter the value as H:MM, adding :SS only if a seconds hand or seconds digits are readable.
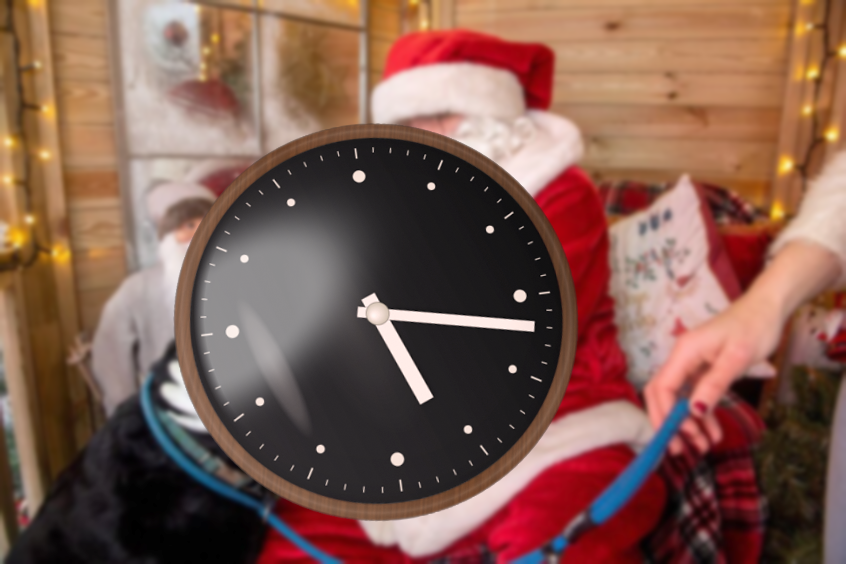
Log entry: 5:17
